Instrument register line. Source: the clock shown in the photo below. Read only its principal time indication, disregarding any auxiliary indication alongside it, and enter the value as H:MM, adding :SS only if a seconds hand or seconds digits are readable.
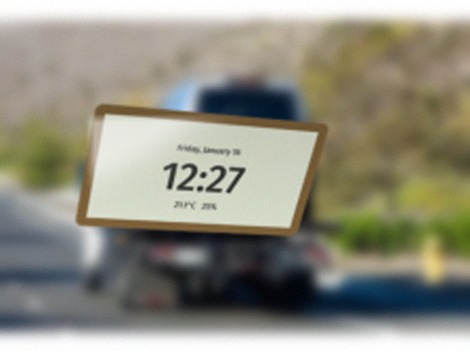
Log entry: 12:27
